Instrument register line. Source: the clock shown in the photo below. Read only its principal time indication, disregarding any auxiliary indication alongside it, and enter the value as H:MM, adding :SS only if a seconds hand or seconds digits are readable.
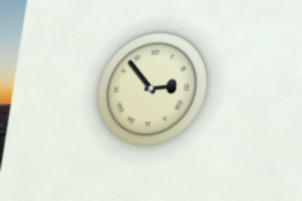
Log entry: 2:53
